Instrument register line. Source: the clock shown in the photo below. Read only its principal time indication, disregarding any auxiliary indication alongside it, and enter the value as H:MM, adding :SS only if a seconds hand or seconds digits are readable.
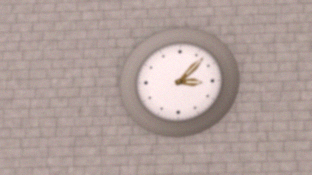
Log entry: 3:07
